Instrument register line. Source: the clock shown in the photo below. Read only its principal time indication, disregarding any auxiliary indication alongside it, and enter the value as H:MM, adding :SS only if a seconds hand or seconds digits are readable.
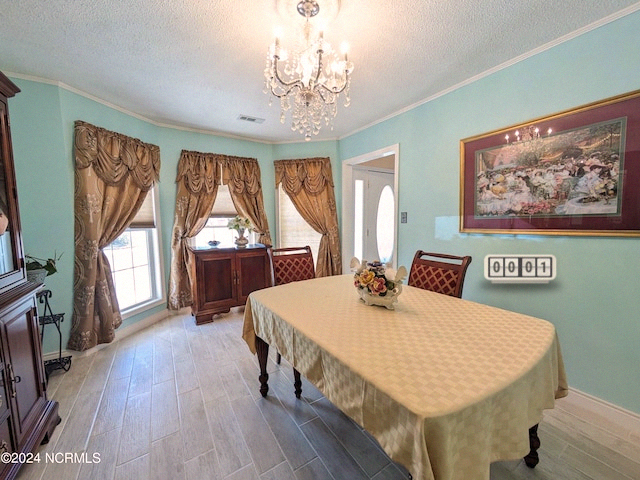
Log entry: 0:01
